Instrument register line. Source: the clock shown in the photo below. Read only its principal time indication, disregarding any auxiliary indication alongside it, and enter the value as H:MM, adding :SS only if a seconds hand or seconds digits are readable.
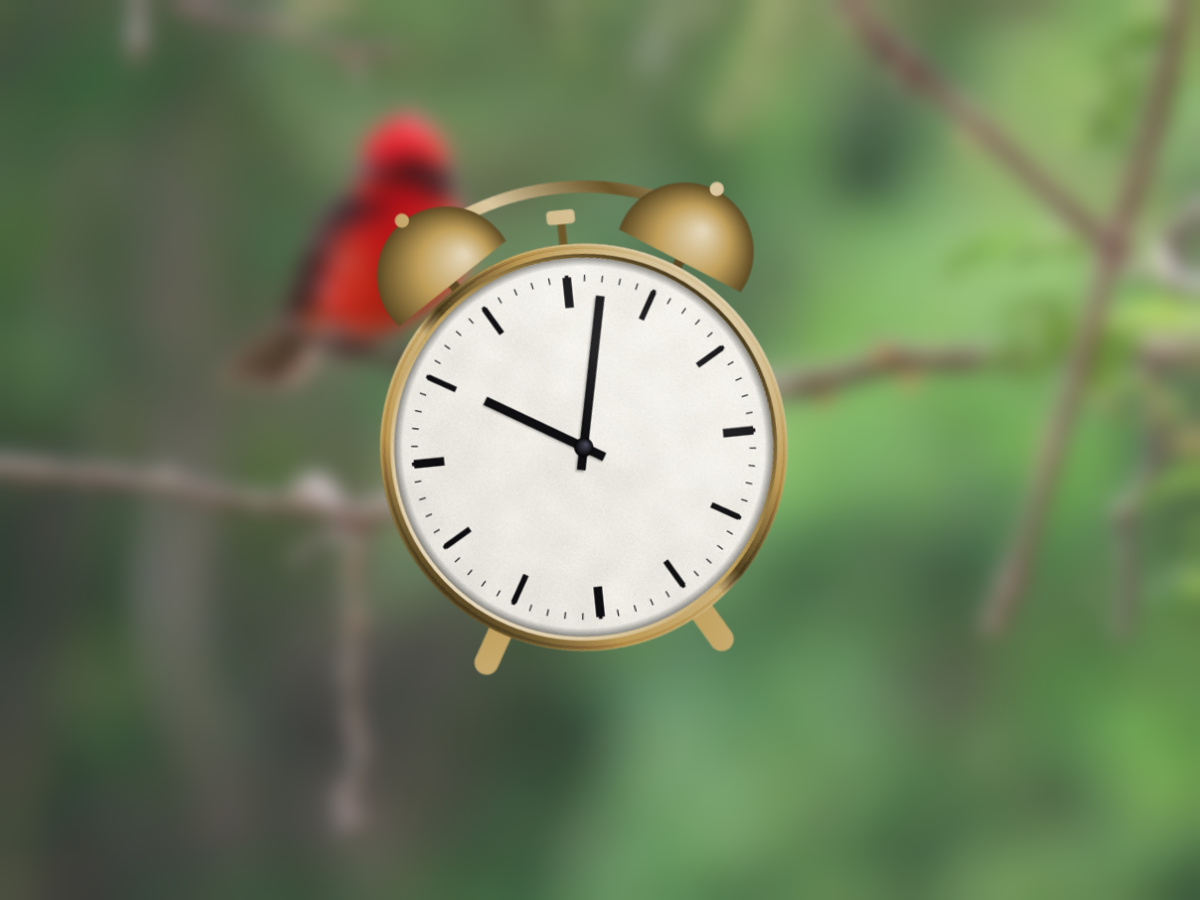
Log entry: 10:02
